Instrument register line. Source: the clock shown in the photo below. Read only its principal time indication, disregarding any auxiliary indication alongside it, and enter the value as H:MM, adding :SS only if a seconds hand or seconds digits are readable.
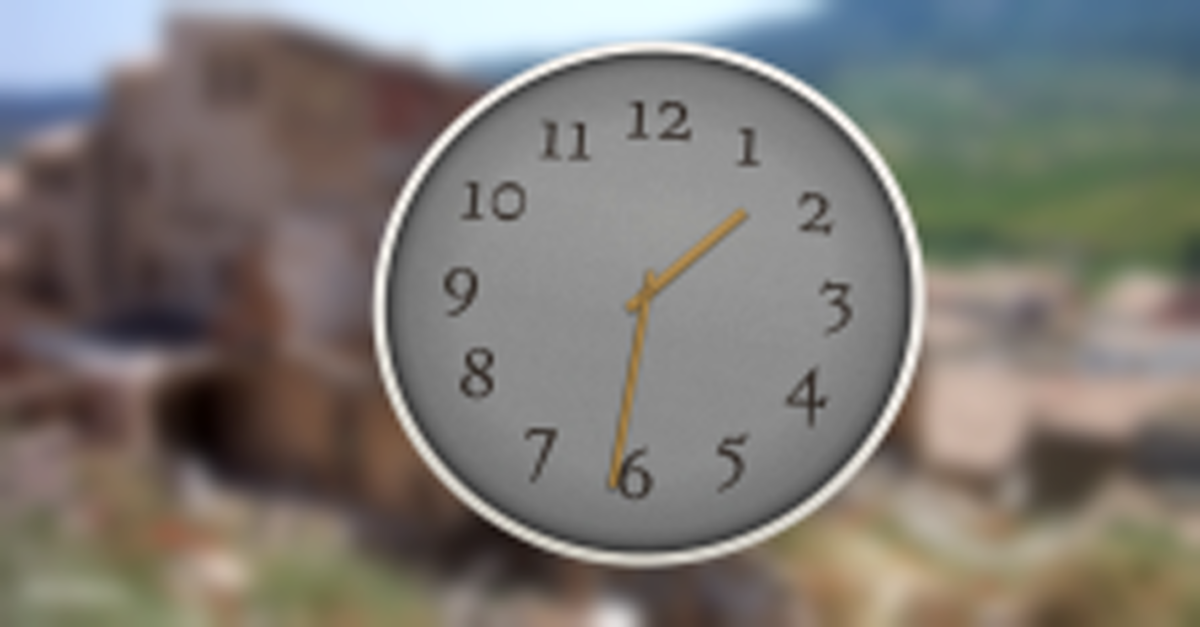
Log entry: 1:31
